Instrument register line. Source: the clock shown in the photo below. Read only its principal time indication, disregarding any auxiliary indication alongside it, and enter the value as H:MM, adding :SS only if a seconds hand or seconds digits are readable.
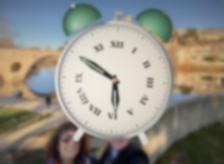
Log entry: 5:50
